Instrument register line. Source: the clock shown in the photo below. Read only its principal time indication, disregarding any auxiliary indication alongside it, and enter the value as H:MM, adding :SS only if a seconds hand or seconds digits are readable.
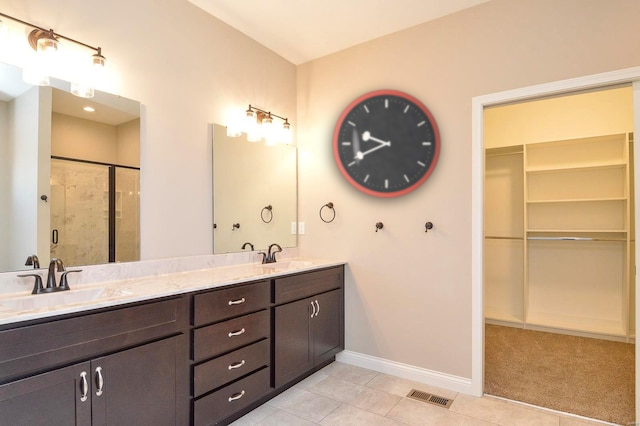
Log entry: 9:41
